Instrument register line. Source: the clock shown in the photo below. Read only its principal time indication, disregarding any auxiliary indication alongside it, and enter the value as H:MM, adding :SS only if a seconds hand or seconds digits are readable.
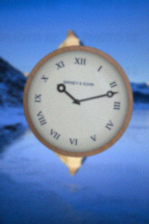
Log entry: 10:12
